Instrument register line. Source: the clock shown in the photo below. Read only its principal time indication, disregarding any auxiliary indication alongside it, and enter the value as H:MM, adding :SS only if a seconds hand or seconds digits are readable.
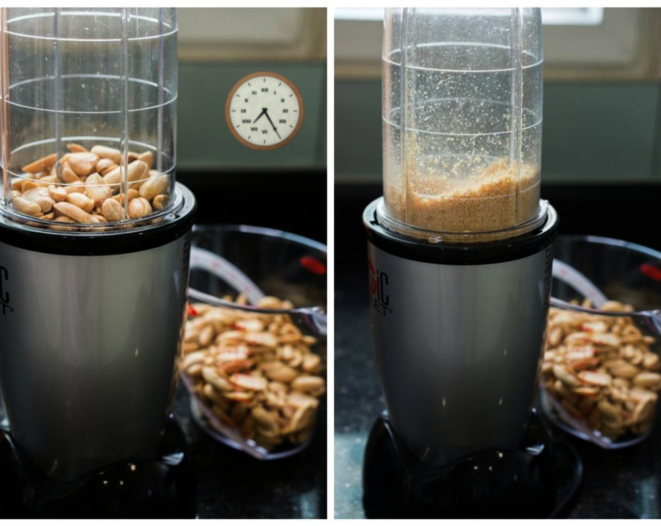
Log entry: 7:25
